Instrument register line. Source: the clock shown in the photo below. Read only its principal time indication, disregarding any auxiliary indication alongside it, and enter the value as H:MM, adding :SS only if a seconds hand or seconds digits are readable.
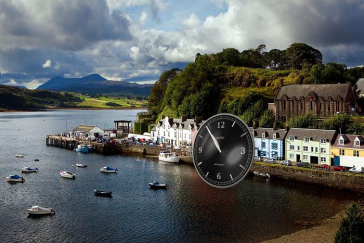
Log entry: 10:54
